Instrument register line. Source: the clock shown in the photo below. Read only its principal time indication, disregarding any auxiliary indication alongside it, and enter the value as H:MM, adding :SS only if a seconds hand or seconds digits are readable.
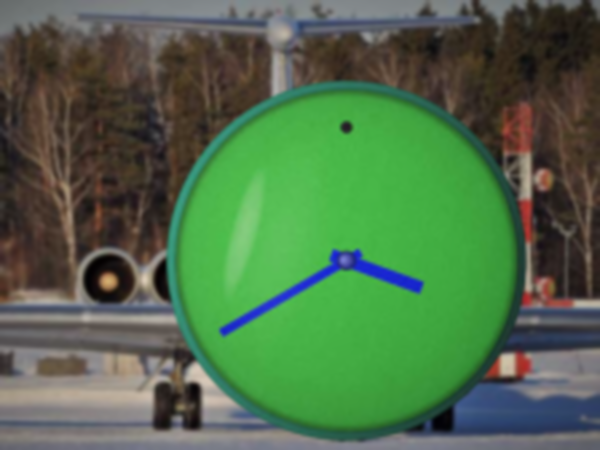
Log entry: 3:40
